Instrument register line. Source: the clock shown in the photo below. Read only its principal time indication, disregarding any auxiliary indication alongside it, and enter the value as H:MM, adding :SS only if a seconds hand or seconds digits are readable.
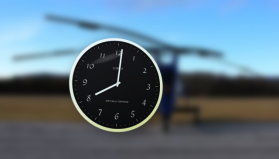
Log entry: 8:01
